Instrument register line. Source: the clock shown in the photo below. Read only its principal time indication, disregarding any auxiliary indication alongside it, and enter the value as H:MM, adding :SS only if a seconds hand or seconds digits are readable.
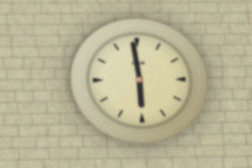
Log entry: 5:59
